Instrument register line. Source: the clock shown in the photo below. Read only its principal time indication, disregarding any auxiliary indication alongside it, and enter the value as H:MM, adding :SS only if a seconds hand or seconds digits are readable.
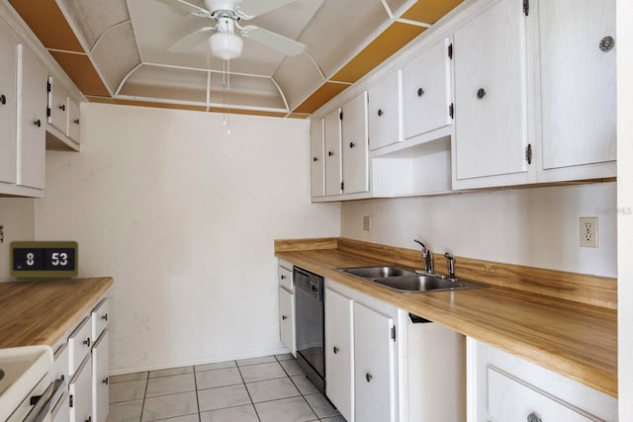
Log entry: 8:53
